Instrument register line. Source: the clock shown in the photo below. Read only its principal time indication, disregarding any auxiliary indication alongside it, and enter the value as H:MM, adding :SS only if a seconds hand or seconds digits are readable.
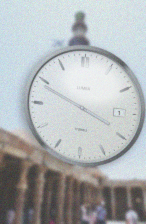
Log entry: 3:49
